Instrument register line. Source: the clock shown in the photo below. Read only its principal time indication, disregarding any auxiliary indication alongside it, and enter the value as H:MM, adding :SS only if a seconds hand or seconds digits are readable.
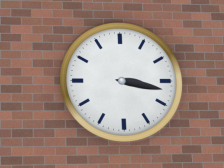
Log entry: 3:17
